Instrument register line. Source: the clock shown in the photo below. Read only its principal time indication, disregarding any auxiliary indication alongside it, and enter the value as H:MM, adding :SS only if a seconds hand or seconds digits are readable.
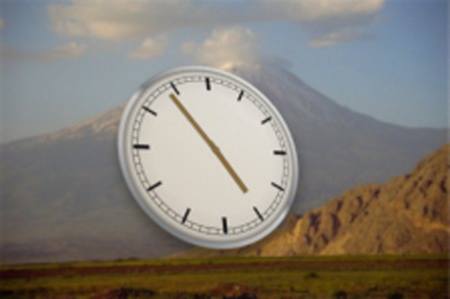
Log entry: 4:54
